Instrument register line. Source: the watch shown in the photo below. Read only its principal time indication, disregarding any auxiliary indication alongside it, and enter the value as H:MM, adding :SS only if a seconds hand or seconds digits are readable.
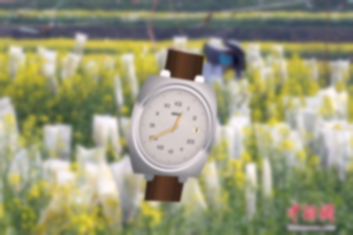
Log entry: 12:40
